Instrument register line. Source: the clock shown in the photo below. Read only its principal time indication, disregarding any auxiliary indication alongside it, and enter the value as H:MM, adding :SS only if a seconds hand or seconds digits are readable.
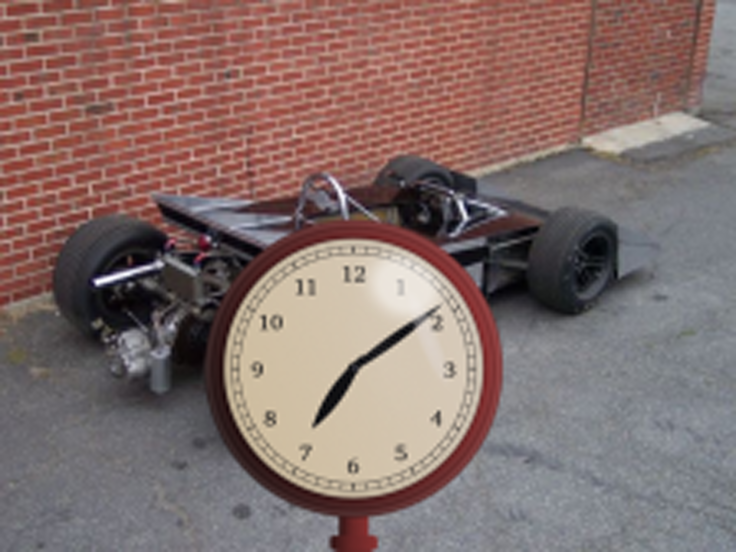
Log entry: 7:09
